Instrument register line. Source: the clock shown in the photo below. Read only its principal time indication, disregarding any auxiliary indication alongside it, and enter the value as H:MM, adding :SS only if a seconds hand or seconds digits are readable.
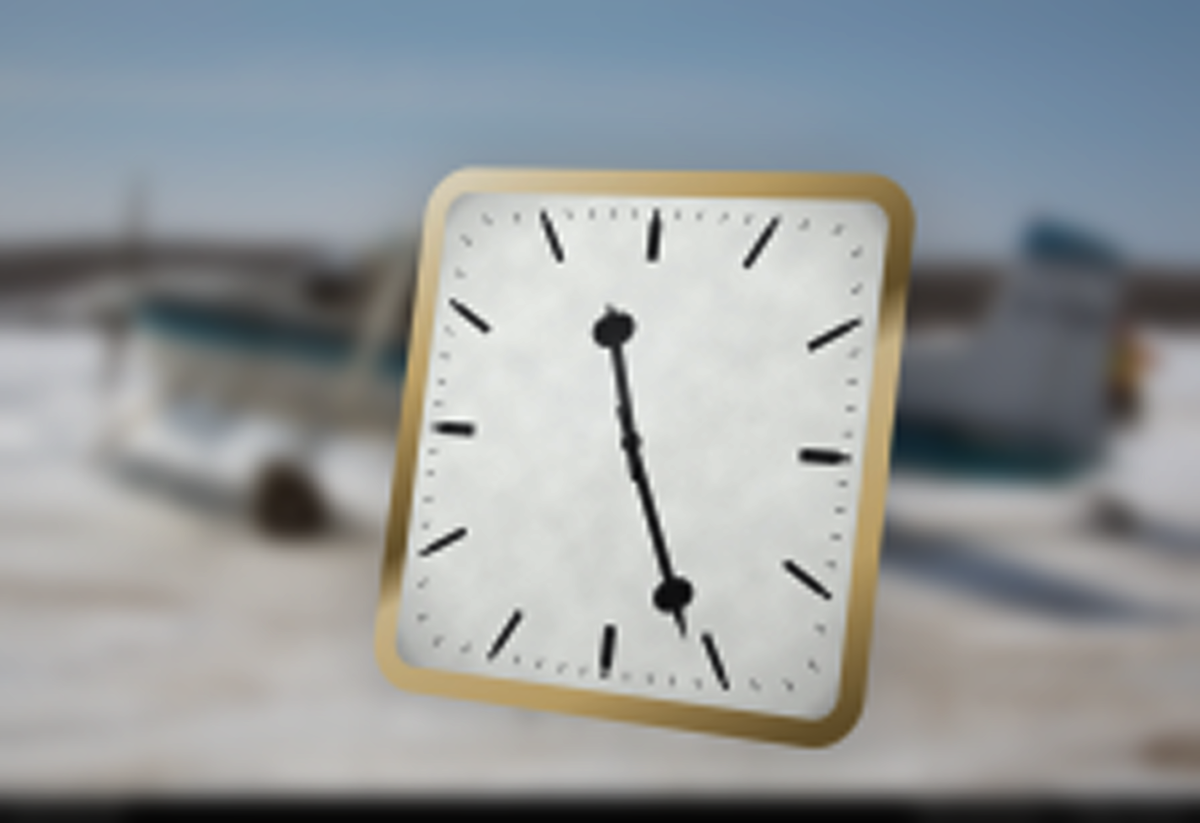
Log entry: 11:26
